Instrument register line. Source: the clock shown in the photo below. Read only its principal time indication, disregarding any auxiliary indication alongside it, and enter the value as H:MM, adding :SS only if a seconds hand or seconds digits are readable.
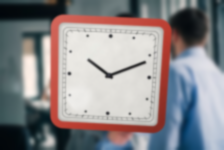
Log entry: 10:11
